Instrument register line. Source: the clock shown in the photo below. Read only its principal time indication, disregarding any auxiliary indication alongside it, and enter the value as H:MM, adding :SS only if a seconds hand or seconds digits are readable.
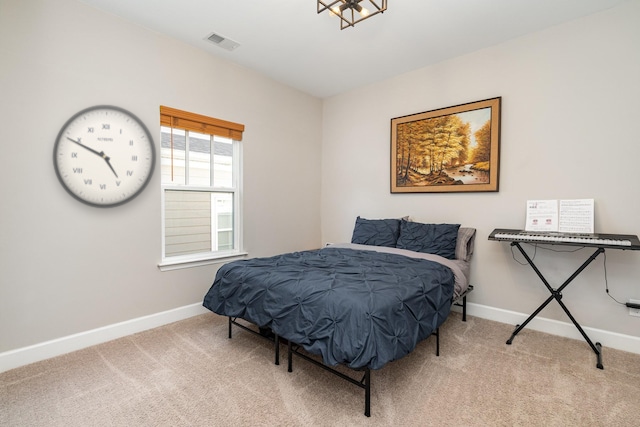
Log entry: 4:49
